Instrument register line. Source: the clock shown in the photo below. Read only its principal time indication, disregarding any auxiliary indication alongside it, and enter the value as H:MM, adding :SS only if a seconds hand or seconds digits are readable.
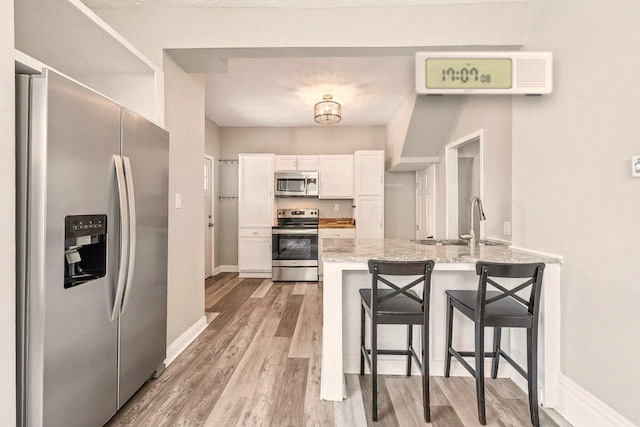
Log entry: 17:07
